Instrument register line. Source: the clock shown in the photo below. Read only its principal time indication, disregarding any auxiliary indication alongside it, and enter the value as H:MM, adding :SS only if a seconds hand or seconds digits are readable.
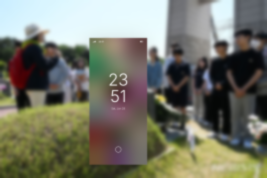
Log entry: 23:51
